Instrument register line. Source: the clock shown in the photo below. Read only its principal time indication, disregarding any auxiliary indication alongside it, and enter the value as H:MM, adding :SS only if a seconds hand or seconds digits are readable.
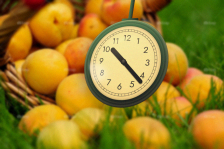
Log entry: 10:22
